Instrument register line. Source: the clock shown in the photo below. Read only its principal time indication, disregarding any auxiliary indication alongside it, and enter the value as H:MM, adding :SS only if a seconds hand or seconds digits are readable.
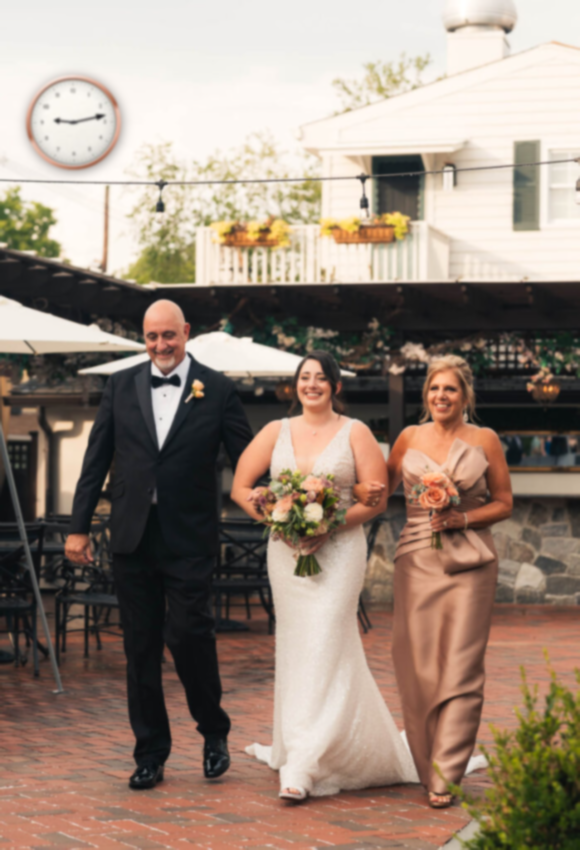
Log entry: 9:13
